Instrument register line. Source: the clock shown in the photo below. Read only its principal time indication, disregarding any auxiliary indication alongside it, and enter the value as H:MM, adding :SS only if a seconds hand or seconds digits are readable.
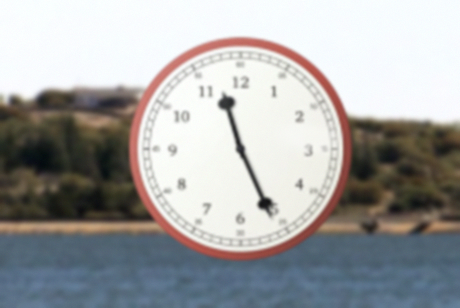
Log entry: 11:26
